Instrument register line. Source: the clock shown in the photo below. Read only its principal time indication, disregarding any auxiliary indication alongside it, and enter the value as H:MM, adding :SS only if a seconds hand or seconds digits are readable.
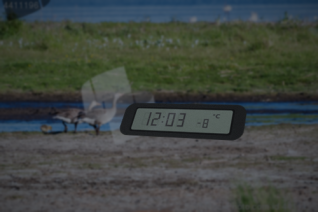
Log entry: 12:03
